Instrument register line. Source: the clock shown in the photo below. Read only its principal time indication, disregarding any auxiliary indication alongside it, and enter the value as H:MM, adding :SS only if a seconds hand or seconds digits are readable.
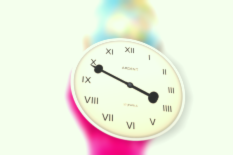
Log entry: 3:49
